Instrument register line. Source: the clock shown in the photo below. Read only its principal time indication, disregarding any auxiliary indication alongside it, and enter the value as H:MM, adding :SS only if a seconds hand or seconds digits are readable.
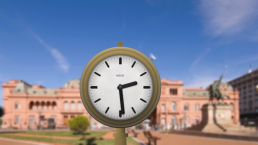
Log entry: 2:29
